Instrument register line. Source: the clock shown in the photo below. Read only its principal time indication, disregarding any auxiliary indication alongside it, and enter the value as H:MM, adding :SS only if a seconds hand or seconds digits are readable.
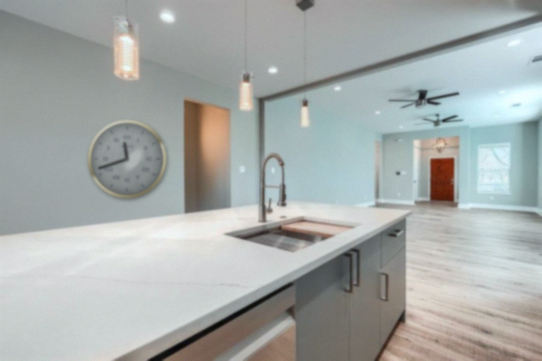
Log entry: 11:42
